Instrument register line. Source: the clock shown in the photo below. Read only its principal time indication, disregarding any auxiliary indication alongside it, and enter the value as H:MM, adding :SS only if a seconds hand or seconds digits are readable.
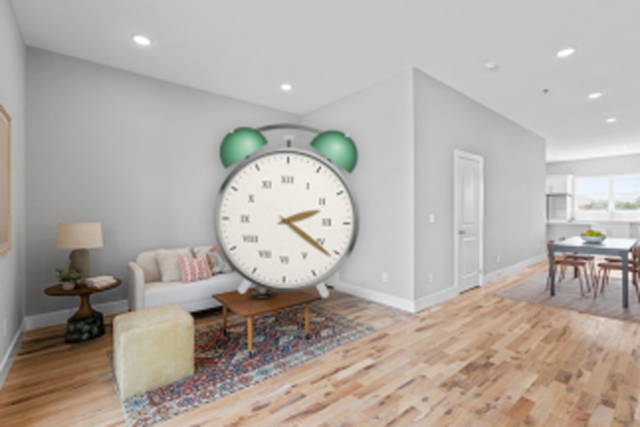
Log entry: 2:21
